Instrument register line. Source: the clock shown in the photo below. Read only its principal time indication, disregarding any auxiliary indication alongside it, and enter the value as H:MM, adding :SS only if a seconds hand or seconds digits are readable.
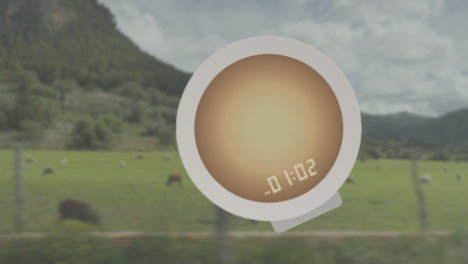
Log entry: 1:02
